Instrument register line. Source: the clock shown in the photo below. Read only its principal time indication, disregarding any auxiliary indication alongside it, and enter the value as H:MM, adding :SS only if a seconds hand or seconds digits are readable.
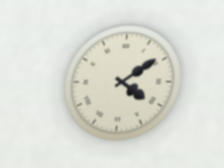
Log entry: 4:09
